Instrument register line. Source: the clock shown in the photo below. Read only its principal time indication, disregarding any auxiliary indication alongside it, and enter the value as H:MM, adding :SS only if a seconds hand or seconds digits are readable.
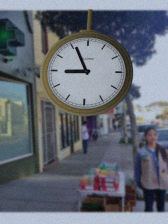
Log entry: 8:56
